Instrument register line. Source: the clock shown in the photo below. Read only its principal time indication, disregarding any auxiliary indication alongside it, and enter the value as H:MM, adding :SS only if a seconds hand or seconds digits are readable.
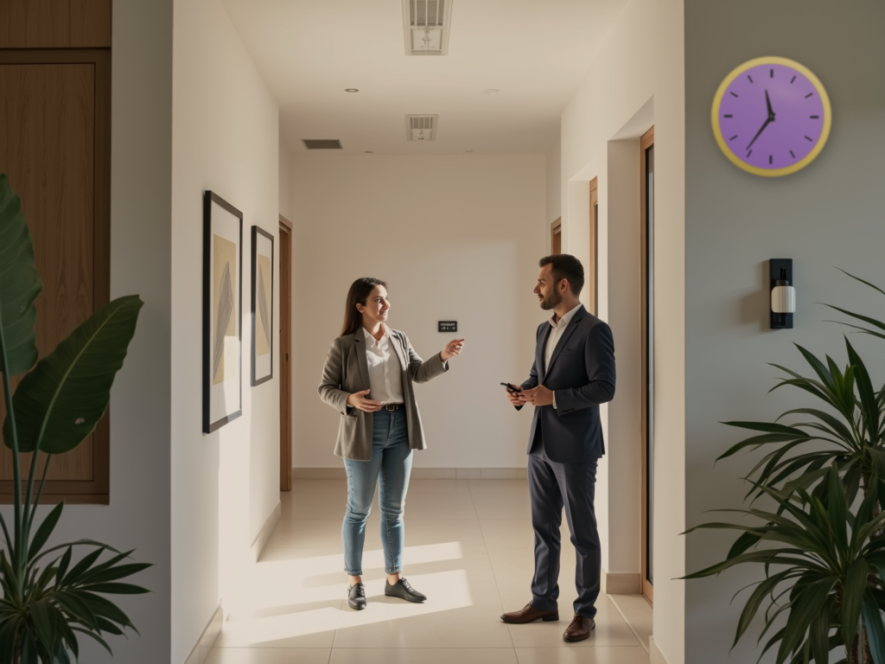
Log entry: 11:36
